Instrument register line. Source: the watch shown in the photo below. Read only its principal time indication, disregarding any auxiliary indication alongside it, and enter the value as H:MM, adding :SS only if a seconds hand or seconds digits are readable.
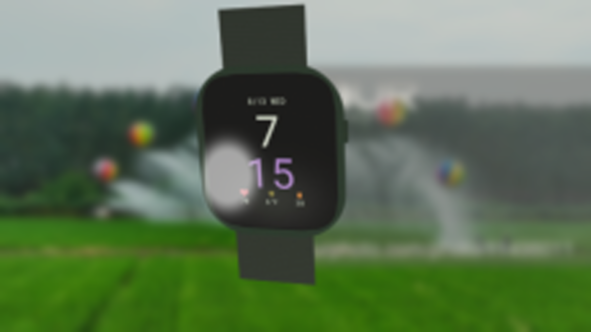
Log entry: 7:15
